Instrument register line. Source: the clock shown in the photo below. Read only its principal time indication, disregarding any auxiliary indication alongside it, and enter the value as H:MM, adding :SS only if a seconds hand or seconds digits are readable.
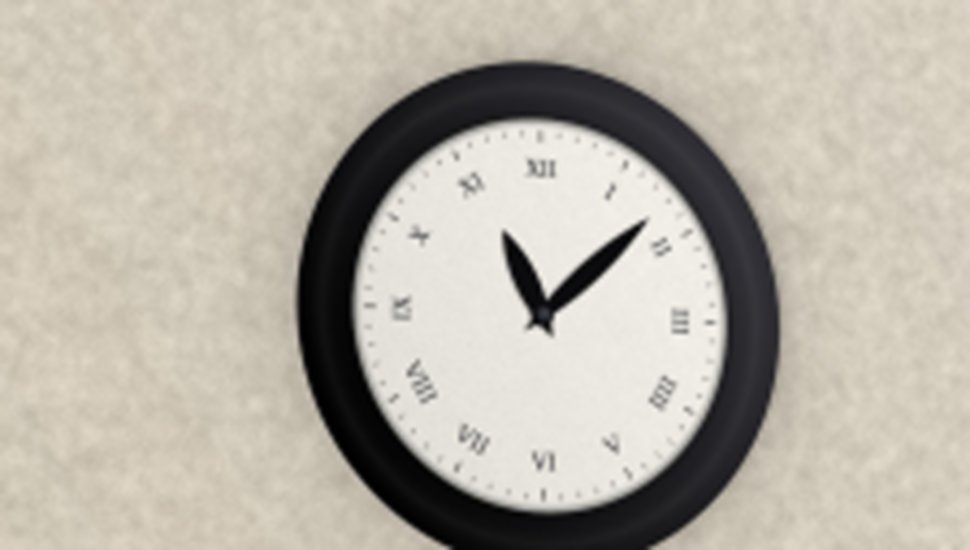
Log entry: 11:08
